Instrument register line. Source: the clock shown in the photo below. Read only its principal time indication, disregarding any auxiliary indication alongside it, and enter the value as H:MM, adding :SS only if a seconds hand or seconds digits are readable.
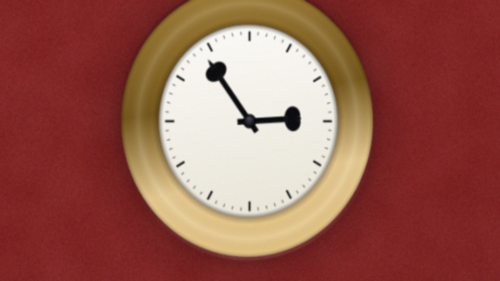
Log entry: 2:54
